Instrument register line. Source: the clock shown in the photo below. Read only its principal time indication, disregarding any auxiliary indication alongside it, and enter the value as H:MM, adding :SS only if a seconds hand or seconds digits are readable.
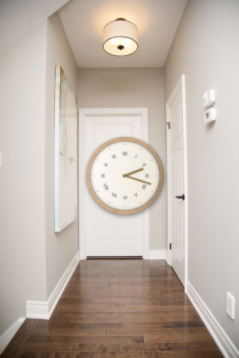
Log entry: 2:18
